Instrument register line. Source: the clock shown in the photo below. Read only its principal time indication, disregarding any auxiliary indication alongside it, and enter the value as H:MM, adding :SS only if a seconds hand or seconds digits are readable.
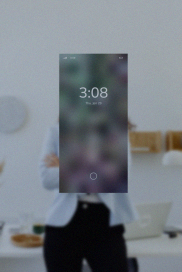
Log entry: 3:08
